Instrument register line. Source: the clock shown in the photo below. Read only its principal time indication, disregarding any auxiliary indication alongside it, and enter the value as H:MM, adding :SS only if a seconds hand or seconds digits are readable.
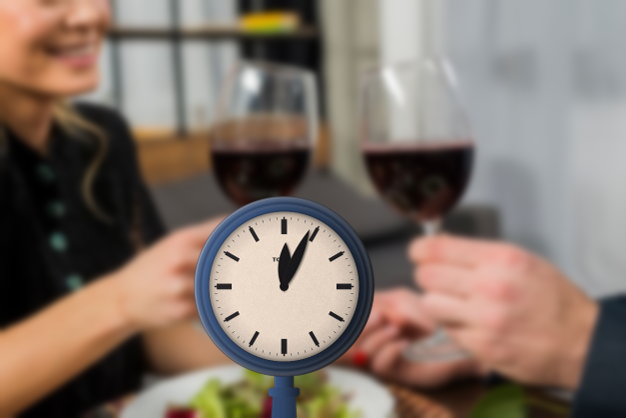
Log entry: 12:04
